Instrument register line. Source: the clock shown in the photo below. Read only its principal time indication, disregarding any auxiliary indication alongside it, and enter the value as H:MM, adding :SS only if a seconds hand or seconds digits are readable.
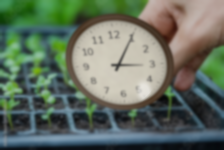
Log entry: 3:05
